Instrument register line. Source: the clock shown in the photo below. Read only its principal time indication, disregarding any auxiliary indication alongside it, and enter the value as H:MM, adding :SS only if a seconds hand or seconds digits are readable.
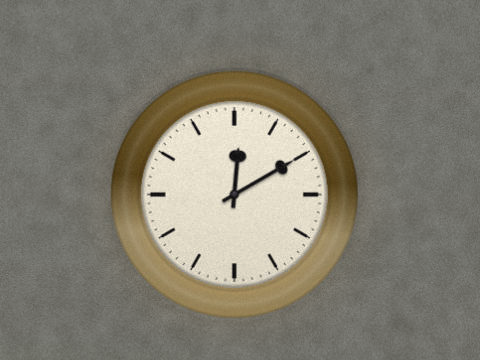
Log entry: 12:10
